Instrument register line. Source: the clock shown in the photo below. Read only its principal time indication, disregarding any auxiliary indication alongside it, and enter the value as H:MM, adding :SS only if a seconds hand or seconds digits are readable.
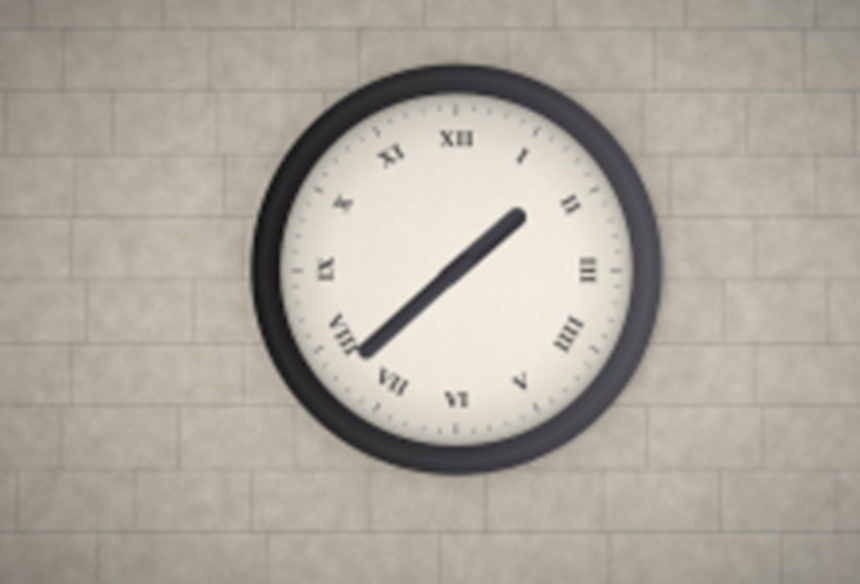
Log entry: 1:38
